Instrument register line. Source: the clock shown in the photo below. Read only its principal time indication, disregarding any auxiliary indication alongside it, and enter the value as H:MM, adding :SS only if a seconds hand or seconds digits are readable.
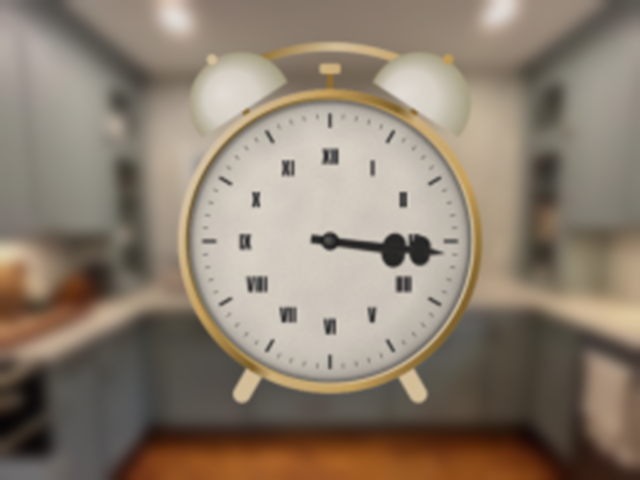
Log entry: 3:16
